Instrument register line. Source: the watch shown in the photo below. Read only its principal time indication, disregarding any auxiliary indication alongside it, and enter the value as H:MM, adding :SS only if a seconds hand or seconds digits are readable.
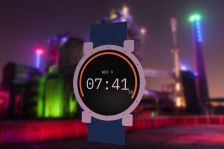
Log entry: 7:41
